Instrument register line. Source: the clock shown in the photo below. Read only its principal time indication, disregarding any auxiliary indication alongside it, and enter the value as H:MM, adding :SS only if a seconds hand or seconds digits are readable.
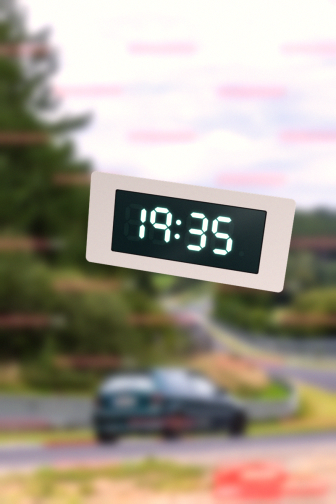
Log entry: 19:35
